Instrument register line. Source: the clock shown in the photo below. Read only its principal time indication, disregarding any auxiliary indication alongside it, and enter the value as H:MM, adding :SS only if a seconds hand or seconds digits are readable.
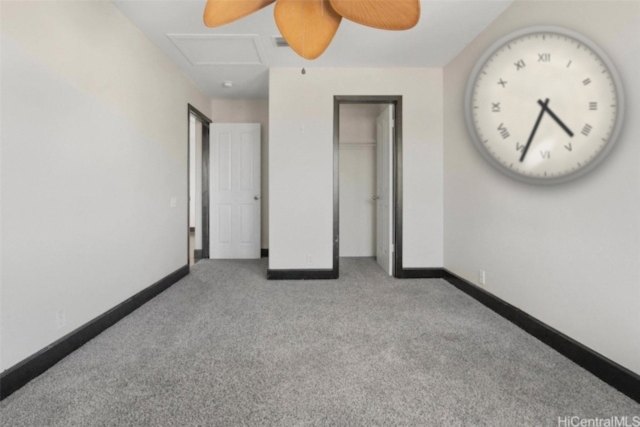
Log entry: 4:34
